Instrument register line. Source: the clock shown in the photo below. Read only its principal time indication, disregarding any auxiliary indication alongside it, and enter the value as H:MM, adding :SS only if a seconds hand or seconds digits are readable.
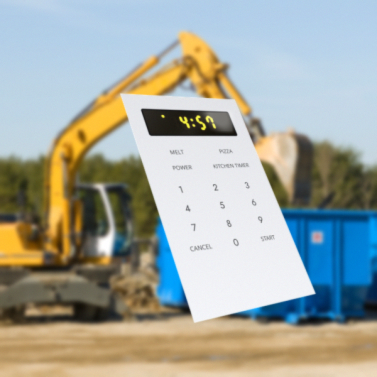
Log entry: 4:57
